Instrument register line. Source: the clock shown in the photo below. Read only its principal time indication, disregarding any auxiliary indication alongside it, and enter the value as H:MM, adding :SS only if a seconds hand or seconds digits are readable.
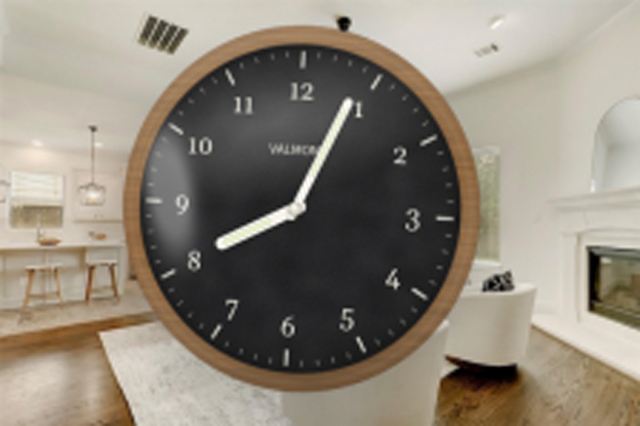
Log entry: 8:04
